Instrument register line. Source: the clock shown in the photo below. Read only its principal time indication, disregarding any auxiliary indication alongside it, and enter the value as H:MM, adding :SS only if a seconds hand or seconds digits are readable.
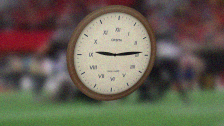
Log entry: 9:14
